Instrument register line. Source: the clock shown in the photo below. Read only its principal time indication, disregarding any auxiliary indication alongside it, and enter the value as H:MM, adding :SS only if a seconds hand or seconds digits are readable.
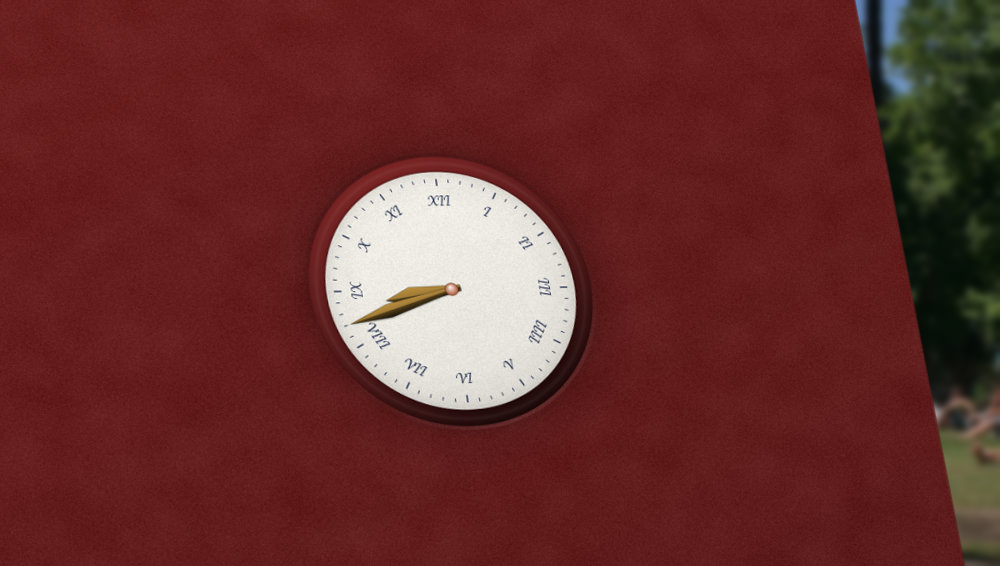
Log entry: 8:42
